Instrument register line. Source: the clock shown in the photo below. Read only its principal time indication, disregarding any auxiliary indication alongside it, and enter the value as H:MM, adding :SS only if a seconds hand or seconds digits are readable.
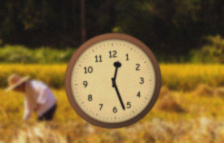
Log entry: 12:27
